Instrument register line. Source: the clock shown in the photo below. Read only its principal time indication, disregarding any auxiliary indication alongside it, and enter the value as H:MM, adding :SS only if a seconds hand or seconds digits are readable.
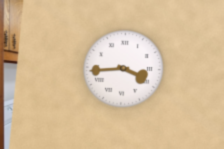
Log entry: 3:44
